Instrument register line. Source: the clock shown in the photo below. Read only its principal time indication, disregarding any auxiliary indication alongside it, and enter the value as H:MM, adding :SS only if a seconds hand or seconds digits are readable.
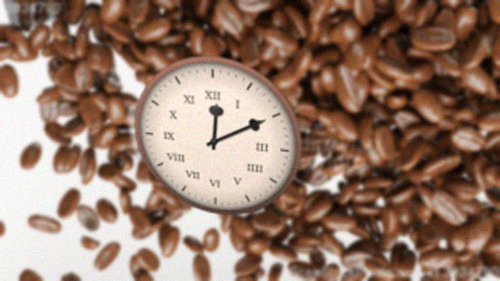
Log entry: 12:10
